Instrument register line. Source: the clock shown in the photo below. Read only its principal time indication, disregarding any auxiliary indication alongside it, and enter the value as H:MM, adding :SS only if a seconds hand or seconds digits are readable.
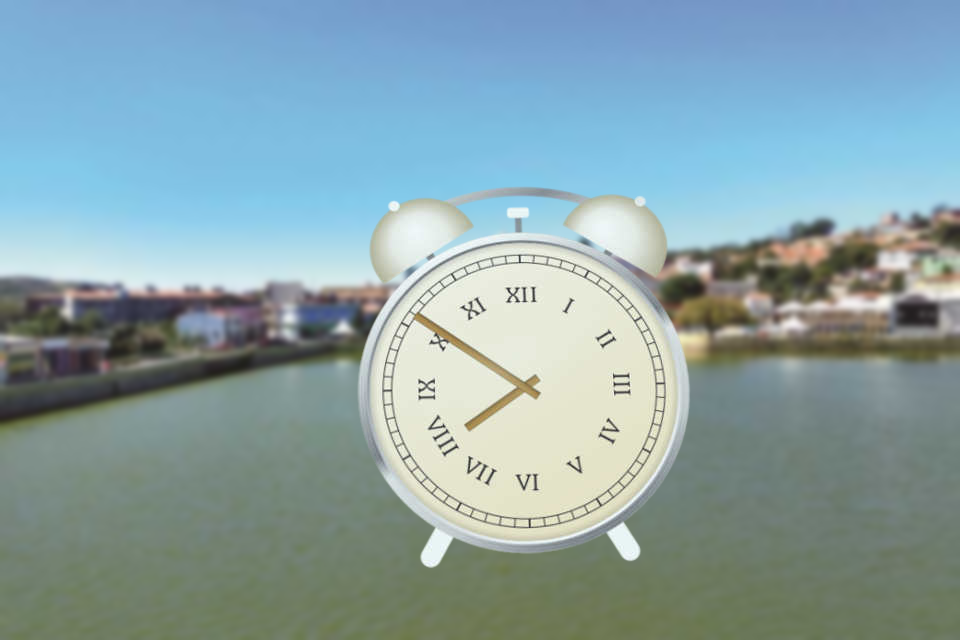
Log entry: 7:51
